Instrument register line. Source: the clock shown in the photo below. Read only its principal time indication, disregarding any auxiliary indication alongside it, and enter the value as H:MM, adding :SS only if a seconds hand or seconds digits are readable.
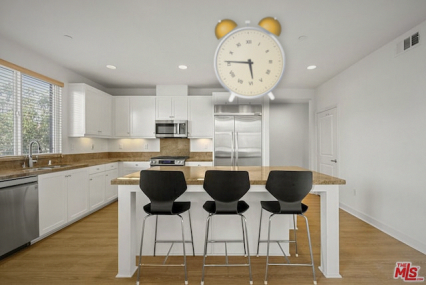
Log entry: 5:46
